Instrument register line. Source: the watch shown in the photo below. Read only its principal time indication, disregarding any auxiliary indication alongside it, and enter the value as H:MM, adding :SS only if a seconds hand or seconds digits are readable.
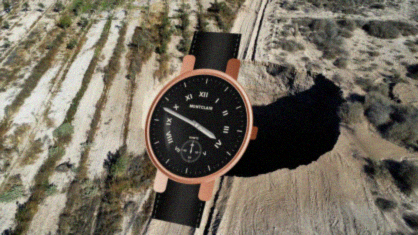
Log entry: 3:48
